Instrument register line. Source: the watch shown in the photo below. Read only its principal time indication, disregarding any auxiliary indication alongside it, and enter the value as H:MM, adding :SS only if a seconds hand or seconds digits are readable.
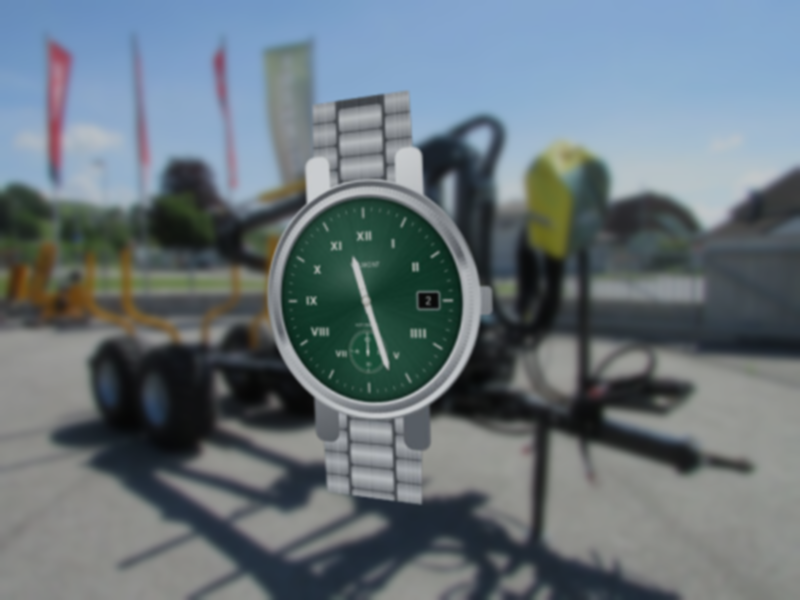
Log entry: 11:27
